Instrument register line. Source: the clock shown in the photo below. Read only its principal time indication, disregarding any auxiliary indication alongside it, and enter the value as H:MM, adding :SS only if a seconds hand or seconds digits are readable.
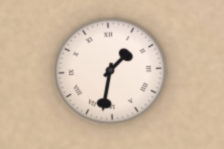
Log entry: 1:32
